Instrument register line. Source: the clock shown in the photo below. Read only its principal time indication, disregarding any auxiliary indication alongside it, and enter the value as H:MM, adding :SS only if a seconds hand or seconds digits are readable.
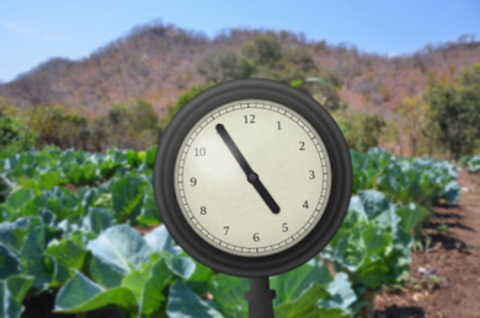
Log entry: 4:55
